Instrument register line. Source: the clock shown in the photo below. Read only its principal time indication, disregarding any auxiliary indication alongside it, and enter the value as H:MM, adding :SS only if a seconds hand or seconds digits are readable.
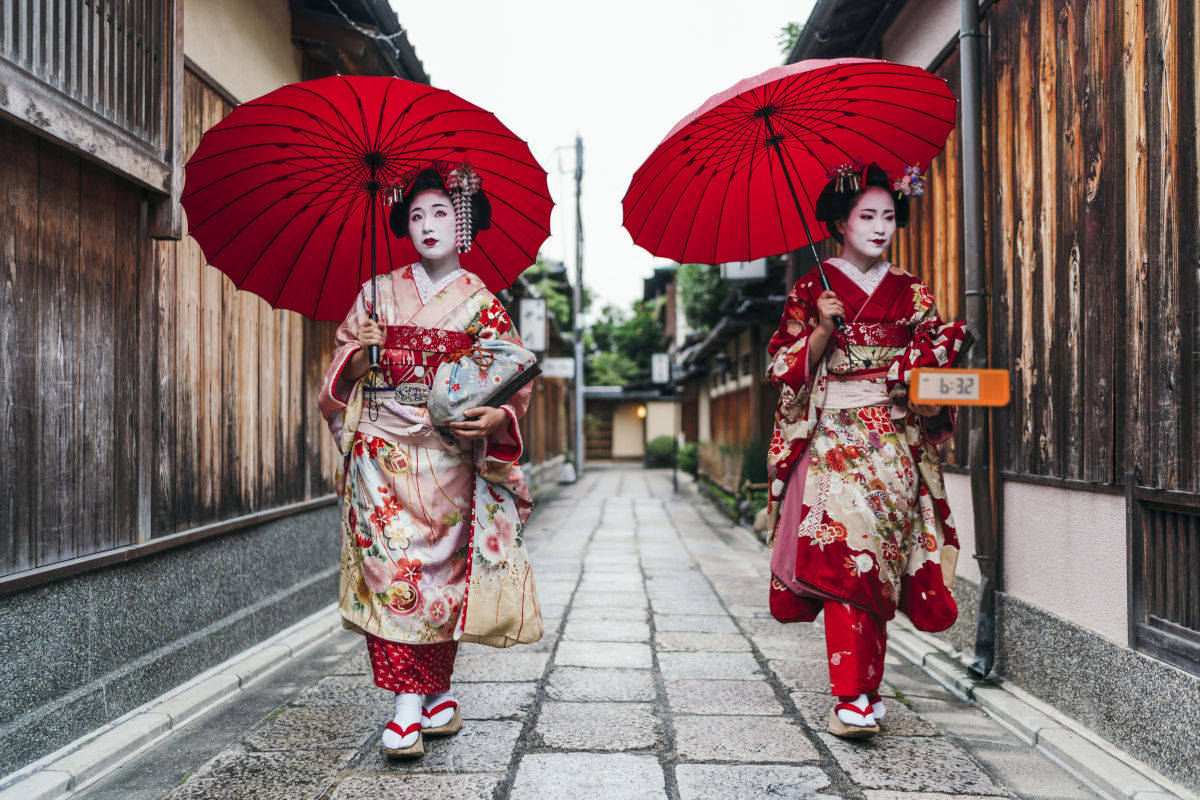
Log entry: 6:32
